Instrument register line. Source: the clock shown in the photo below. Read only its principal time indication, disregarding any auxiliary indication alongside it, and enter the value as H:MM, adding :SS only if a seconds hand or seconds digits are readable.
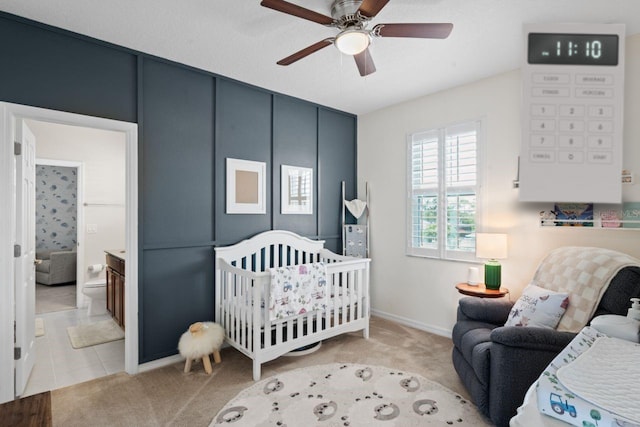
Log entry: 11:10
